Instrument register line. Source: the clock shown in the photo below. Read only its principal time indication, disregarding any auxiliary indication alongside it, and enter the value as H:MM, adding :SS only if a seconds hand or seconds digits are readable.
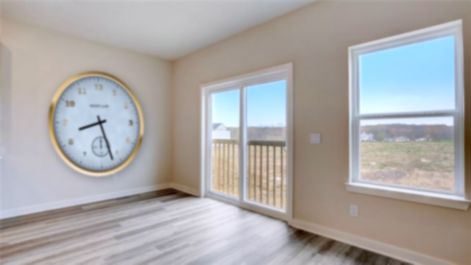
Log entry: 8:27
